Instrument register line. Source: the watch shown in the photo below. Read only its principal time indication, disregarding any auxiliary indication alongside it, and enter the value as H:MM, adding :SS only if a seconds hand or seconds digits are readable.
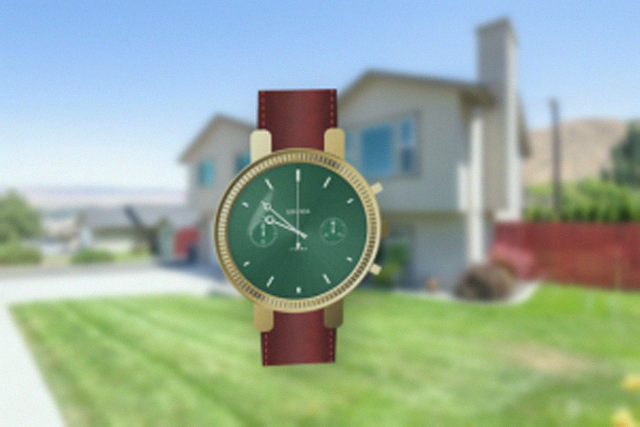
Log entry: 9:52
